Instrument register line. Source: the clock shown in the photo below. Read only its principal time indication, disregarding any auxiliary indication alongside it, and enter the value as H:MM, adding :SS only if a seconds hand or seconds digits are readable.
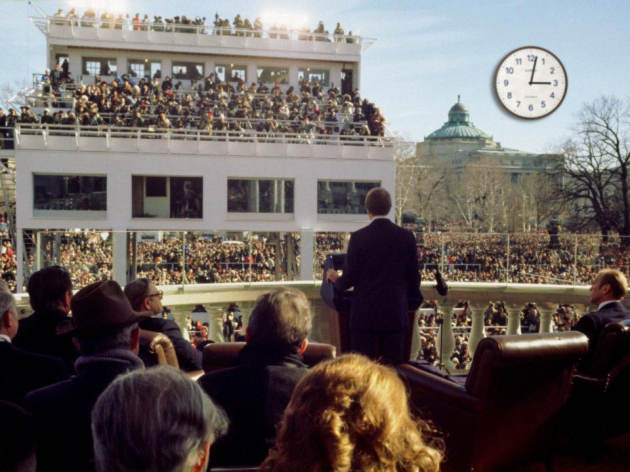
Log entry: 3:02
